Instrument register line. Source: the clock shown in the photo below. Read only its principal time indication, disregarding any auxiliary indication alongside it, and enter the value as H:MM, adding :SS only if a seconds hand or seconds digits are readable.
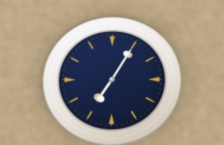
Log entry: 7:05
